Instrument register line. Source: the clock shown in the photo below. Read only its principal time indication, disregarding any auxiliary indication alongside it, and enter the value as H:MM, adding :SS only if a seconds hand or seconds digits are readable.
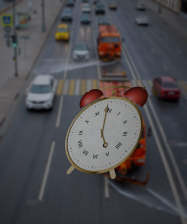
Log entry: 4:59
